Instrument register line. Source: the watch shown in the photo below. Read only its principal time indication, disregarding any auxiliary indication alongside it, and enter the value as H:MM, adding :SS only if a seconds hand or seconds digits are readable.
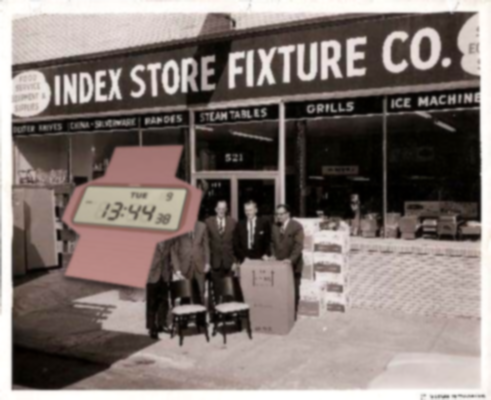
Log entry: 13:44
